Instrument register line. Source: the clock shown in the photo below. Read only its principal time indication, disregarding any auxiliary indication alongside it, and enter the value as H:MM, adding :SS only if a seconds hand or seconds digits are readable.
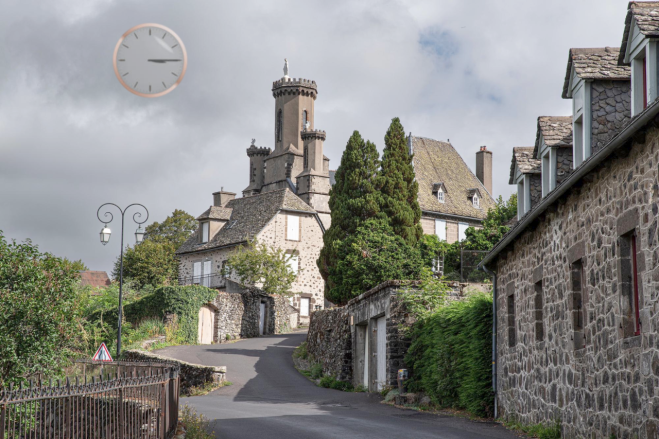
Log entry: 3:15
